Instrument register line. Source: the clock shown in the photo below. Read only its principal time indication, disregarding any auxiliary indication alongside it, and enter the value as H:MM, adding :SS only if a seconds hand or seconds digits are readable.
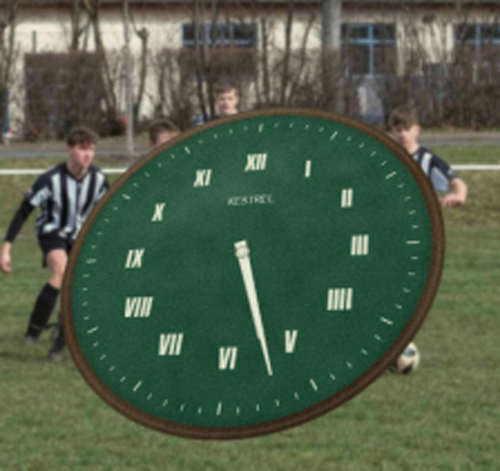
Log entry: 5:27
